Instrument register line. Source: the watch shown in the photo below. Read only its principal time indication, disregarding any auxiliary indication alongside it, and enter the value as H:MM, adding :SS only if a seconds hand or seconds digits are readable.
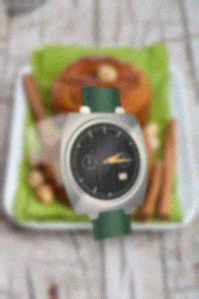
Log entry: 2:15
